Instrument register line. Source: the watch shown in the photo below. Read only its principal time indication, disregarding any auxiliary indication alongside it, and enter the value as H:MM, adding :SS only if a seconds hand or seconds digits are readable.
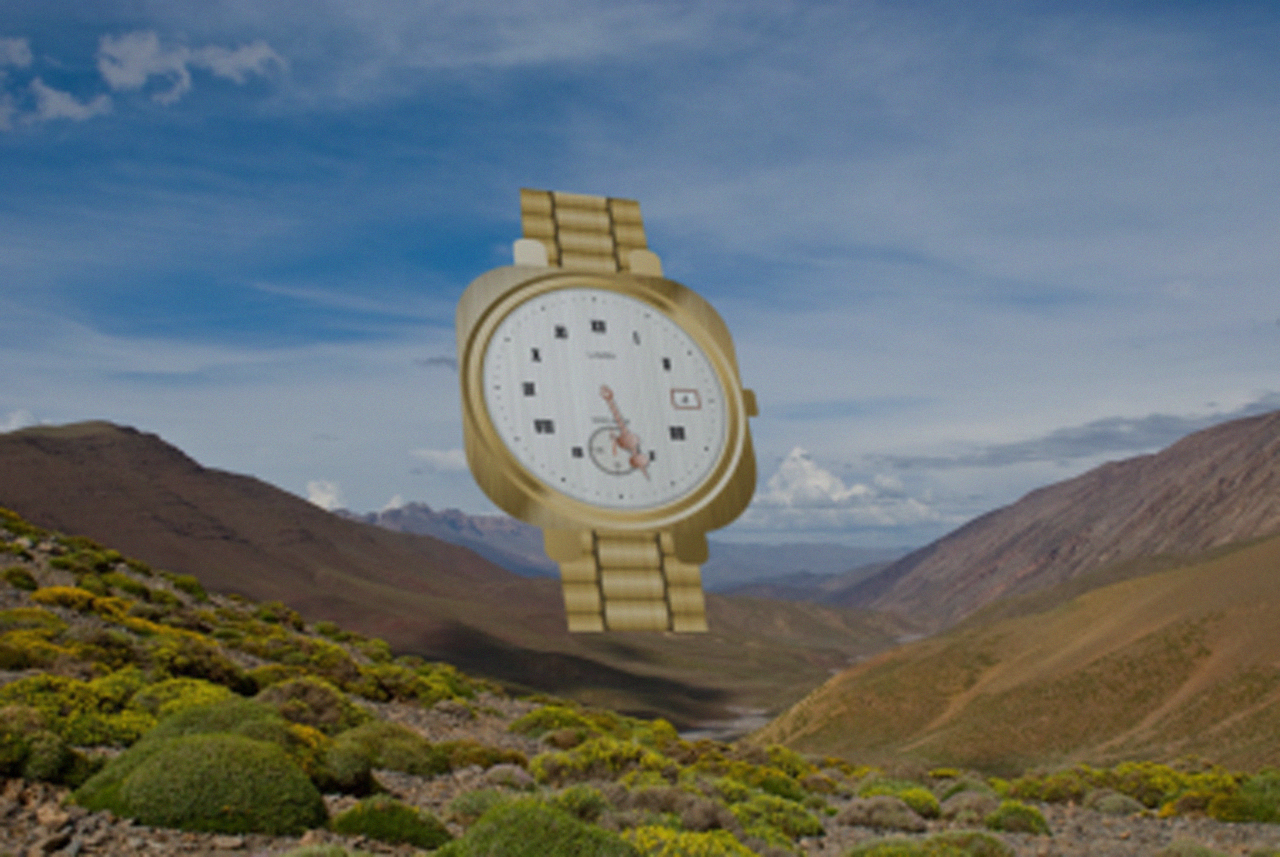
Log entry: 5:27
